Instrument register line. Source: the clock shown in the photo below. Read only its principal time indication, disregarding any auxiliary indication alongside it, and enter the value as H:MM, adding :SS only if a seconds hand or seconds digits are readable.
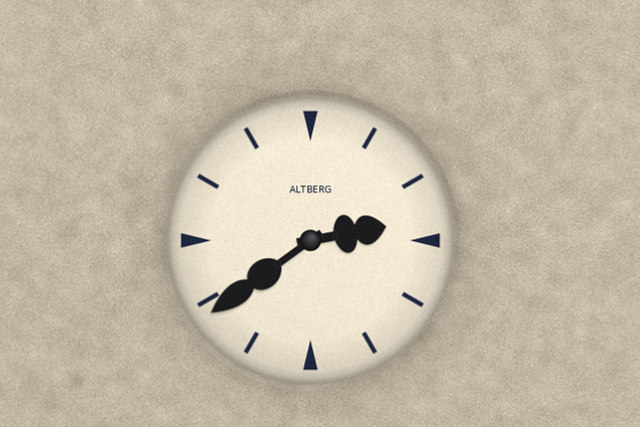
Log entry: 2:39
